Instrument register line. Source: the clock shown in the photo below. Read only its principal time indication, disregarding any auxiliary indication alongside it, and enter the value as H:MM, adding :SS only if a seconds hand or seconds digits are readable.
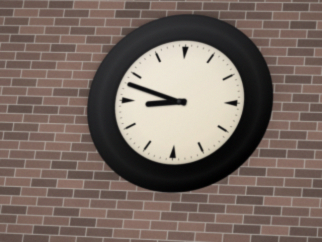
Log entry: 8:48
